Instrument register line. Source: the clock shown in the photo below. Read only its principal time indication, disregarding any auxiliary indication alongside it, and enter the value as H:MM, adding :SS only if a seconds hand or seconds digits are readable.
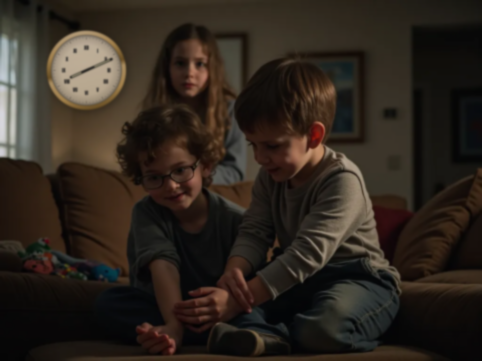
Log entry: 8:11
